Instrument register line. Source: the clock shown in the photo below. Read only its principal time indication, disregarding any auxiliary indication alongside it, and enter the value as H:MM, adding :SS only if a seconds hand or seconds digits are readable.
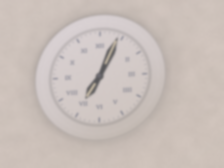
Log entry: 7:04
